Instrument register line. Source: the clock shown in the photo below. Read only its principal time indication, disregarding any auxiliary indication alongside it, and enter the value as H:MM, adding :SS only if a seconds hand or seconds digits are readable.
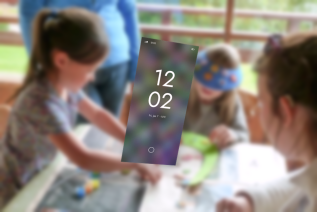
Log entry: 12:02
